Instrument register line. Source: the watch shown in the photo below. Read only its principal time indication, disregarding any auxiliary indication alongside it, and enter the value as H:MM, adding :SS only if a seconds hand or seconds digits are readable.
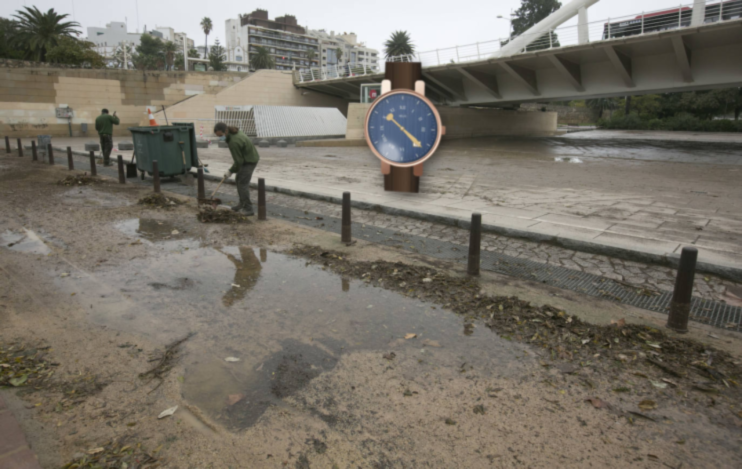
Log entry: 10:22
